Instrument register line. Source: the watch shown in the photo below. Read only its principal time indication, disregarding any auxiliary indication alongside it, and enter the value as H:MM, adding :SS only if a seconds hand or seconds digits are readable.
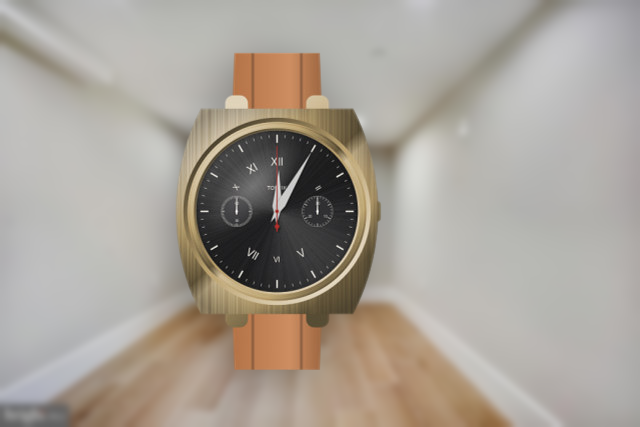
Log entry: 12:05
